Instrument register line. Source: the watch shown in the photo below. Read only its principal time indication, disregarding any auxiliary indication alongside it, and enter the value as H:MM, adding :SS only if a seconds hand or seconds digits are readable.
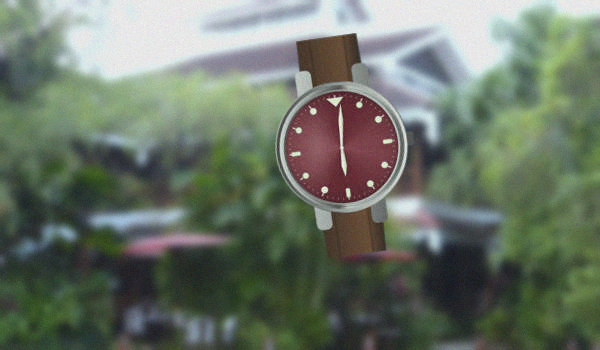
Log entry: 6:01
